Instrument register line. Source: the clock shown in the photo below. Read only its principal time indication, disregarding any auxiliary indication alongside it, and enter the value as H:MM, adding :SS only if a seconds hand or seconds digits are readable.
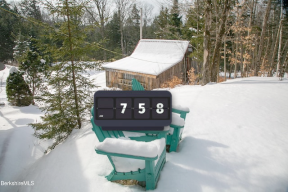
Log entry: 7:58
